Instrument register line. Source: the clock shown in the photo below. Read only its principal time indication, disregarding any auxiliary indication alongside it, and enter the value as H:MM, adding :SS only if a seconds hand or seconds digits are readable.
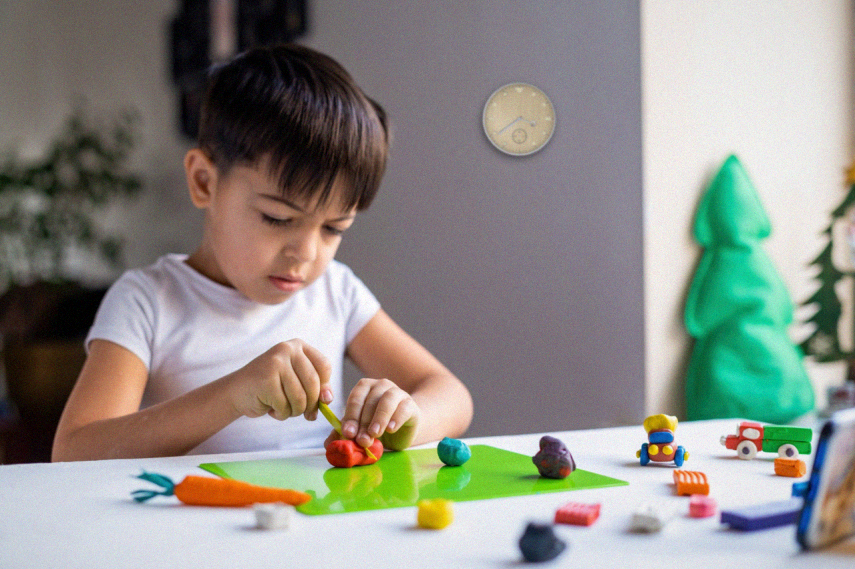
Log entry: 3:39
